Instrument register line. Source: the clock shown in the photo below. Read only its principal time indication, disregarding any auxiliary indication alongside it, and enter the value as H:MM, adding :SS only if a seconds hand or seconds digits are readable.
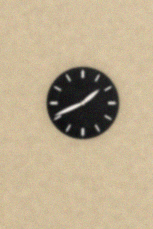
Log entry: 1:41
